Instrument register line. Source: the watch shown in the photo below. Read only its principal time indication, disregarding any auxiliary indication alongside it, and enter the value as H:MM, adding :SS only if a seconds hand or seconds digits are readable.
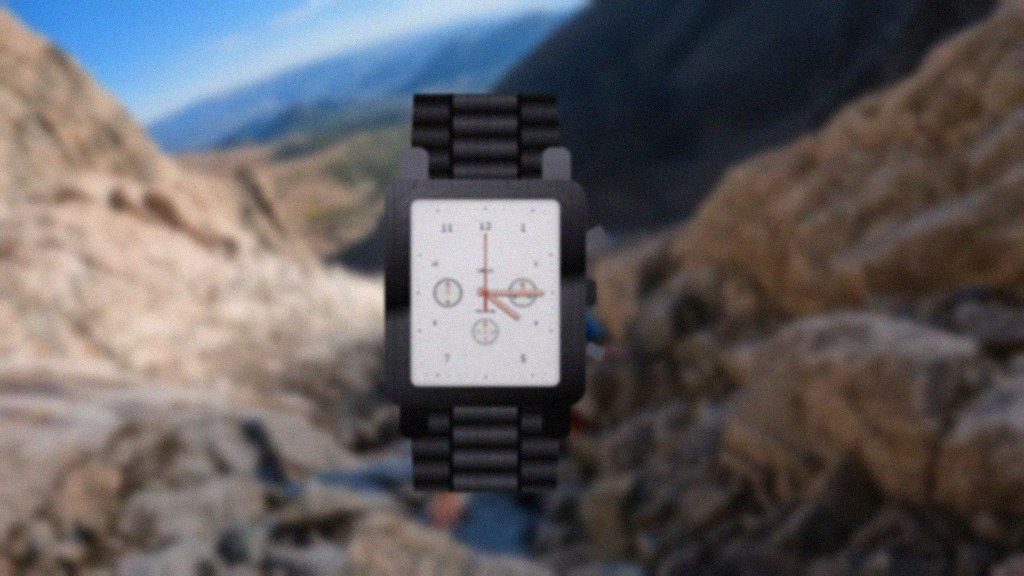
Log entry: 4:15
